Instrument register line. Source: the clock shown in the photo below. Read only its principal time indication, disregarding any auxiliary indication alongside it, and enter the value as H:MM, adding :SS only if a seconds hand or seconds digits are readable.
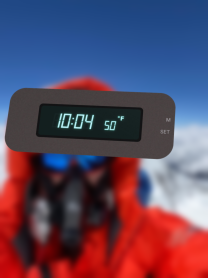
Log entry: 10:04
